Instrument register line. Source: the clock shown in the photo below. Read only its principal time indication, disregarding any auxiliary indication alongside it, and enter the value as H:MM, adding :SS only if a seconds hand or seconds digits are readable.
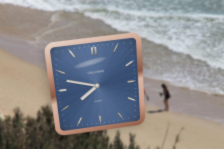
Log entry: 7:48
